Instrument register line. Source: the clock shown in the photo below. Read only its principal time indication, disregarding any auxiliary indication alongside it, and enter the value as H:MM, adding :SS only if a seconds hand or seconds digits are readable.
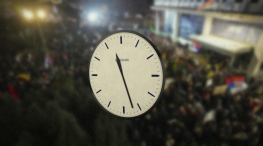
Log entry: 11:27
